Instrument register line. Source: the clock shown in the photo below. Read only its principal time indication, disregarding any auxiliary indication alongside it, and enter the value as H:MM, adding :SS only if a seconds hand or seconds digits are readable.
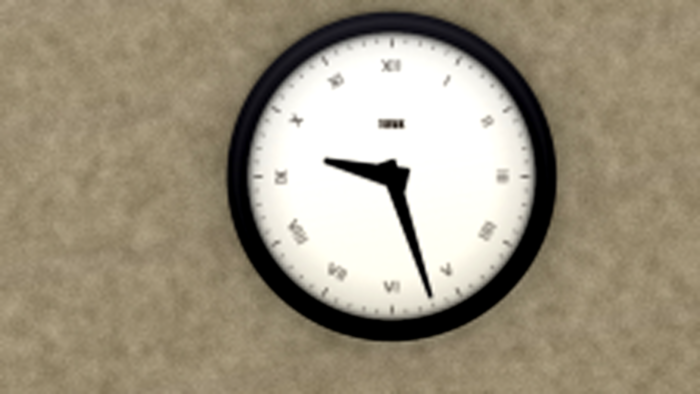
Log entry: 9:27
